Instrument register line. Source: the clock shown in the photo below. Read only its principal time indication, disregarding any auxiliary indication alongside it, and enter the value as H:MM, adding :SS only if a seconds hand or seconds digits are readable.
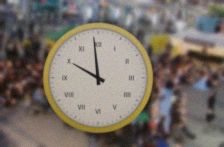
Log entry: 9:59
